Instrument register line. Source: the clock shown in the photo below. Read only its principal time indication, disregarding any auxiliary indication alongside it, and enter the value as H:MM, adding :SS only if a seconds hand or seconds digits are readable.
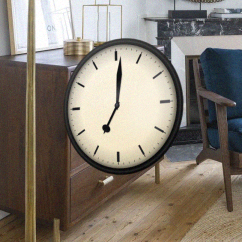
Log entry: 7:01
